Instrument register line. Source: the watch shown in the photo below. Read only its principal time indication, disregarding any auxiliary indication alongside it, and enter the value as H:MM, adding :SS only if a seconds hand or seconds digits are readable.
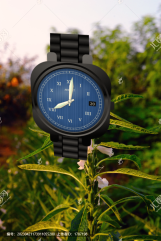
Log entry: 8:01
